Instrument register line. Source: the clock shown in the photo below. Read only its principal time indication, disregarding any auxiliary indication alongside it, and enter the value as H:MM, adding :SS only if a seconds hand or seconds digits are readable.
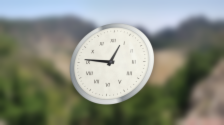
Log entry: 12:46
